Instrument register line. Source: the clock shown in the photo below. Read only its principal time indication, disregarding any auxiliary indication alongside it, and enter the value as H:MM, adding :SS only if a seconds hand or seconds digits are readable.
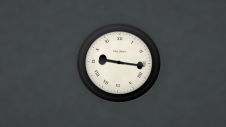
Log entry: 9:16
